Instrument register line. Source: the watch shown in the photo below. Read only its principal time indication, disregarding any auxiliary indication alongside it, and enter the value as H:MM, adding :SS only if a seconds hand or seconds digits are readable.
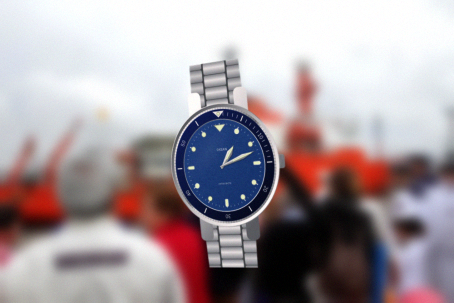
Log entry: 1:12
